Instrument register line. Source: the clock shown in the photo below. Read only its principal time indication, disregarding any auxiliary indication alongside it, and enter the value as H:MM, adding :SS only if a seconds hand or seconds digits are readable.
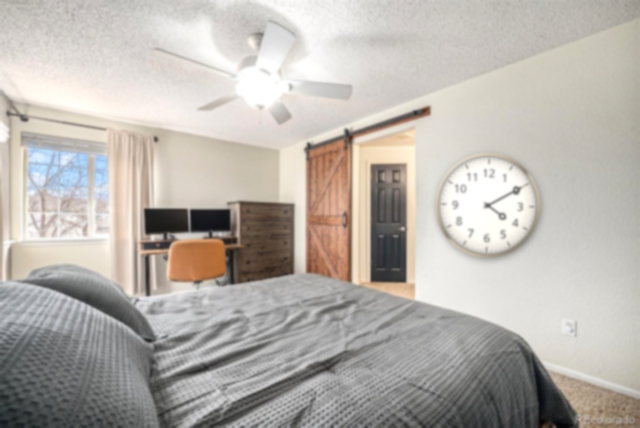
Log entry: 4:10
